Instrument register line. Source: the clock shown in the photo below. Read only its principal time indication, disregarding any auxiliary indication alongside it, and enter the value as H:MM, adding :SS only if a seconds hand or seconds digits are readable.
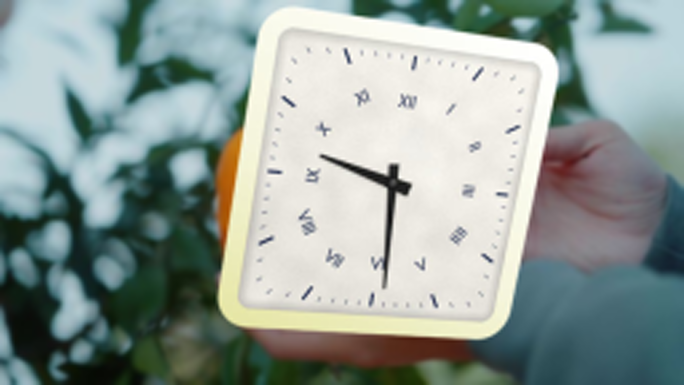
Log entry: 9:29
